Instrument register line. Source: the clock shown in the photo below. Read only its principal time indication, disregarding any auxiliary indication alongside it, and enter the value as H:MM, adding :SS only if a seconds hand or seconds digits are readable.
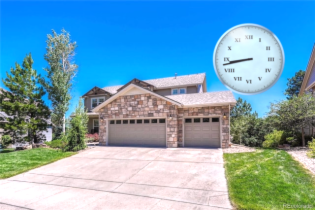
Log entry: 8:43
